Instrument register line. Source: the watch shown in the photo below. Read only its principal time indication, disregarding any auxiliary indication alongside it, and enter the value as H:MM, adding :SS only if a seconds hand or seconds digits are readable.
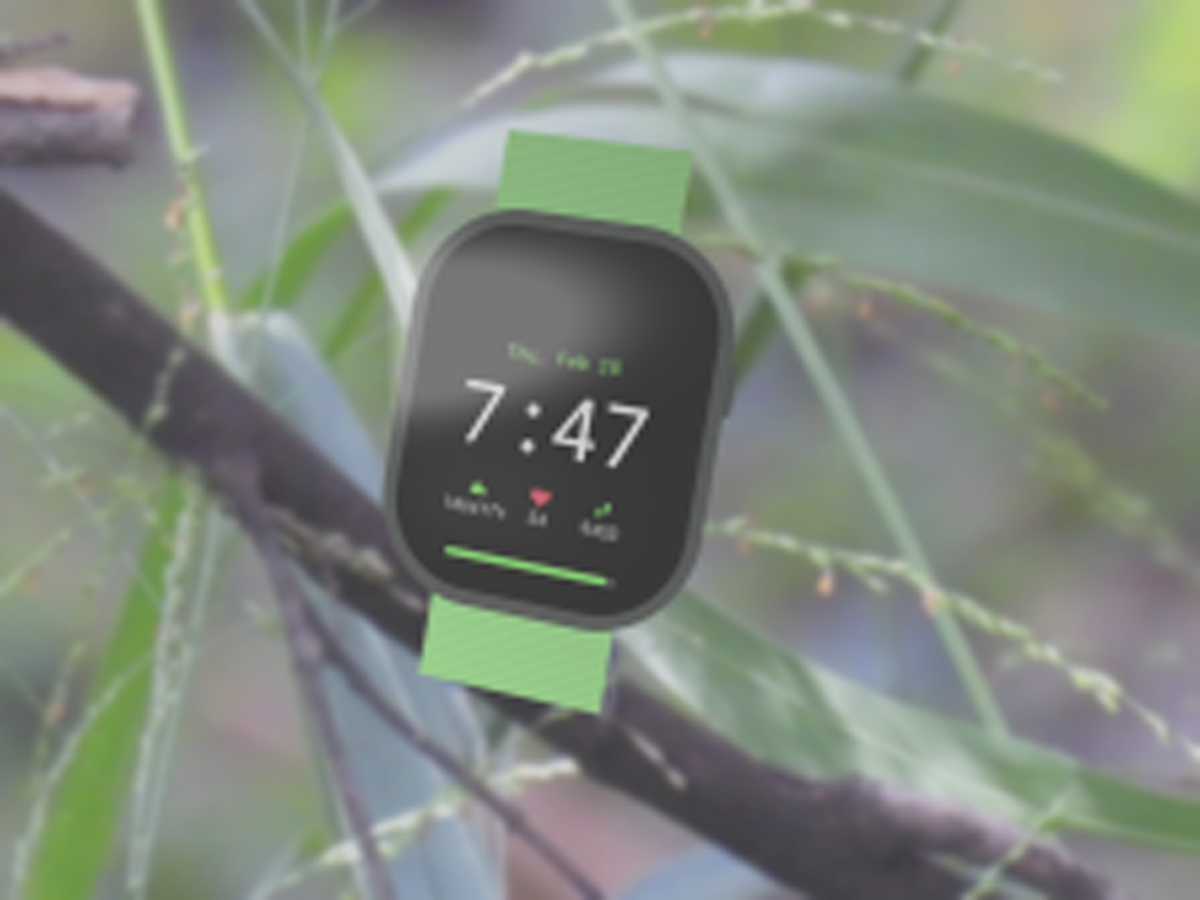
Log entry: 7:47
